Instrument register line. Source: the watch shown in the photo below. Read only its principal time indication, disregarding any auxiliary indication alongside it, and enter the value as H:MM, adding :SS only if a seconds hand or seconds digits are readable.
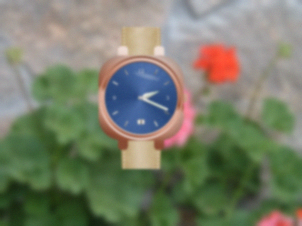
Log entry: 2:19
